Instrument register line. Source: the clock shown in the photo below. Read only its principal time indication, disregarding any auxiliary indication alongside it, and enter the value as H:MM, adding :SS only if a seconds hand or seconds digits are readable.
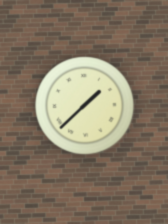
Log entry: 1:38
